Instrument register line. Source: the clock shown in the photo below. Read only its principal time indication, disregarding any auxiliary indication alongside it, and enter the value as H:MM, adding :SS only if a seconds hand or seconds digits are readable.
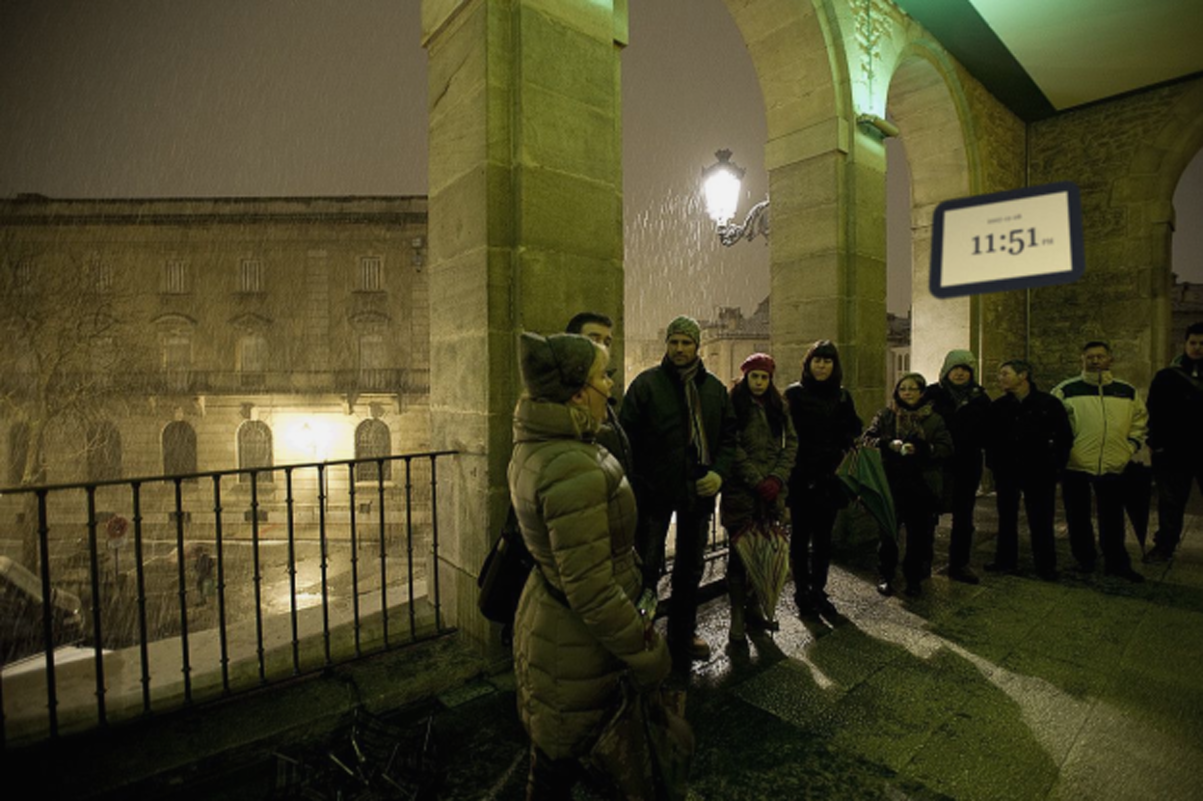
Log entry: 11:51
